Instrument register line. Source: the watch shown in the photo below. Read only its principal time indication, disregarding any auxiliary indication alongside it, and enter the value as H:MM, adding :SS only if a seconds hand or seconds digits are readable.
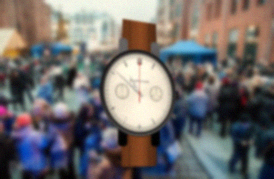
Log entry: 10:51
